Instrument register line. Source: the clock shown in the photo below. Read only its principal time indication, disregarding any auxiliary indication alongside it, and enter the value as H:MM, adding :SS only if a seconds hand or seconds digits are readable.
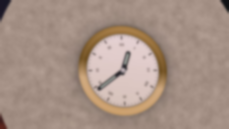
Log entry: 12:39
